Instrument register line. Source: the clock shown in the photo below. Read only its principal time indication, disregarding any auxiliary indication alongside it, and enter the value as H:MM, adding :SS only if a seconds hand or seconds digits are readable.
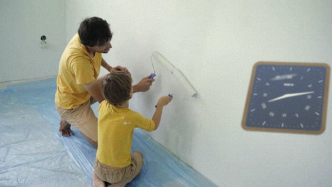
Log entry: 8:13
